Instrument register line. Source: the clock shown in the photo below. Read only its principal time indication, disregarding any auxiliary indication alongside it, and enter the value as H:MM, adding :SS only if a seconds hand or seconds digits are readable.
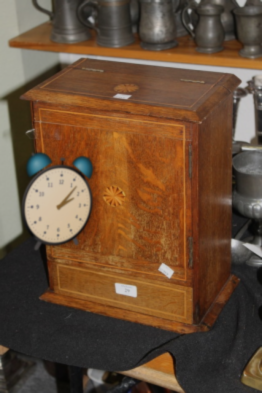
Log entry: 2:07
